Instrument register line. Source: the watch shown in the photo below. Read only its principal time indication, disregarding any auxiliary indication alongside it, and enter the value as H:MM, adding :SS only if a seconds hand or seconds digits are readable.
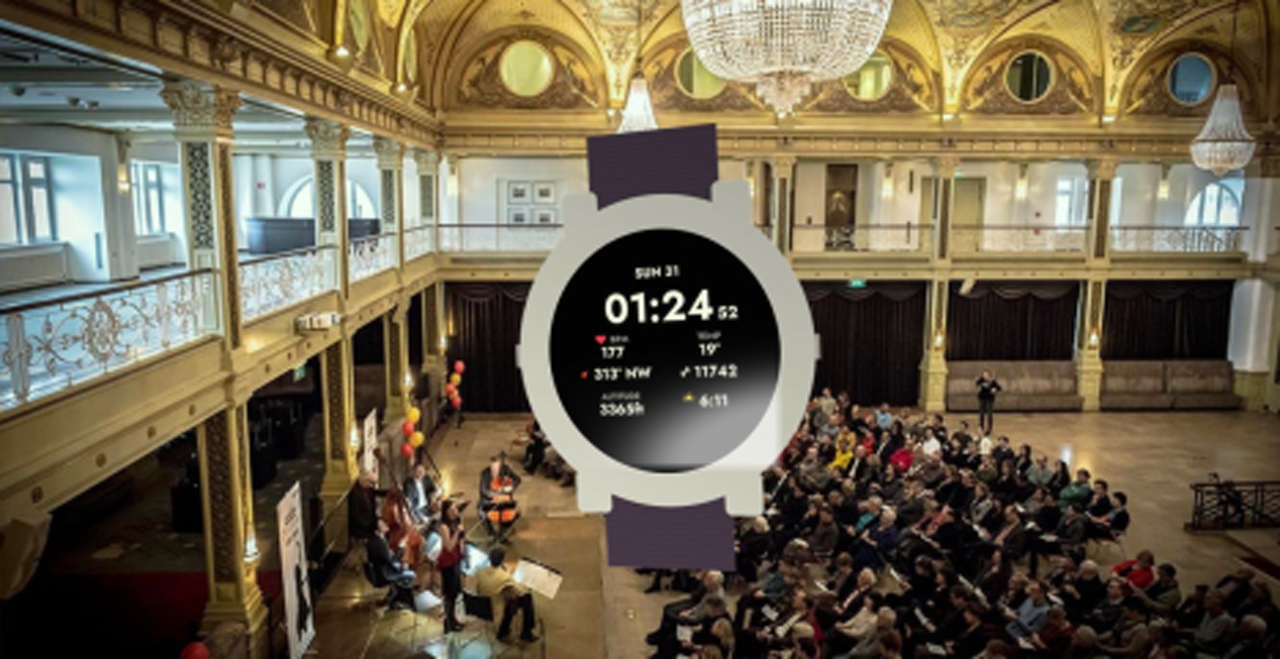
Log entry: 1:24
